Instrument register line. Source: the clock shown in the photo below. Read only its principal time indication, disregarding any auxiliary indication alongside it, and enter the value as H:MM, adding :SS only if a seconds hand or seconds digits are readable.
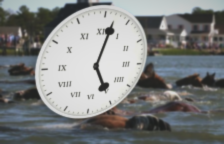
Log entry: 5:02
